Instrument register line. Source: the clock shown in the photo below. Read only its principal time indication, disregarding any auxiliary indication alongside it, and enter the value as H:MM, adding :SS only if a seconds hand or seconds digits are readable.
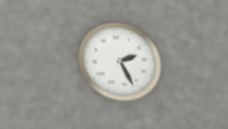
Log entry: 2:27
